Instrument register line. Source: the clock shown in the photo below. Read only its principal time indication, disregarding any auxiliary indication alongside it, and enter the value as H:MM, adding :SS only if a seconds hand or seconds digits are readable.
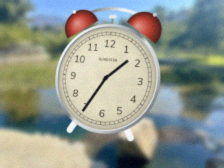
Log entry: 1:35
